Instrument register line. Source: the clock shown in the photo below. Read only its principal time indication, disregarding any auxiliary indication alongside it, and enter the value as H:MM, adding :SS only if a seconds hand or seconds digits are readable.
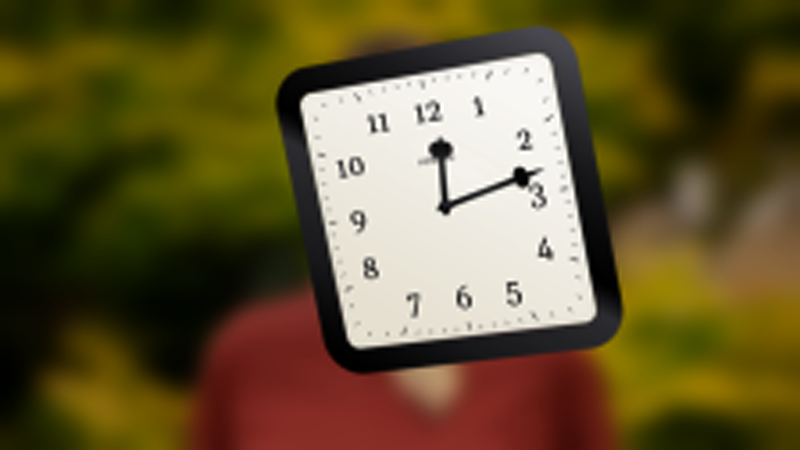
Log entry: 12:13
